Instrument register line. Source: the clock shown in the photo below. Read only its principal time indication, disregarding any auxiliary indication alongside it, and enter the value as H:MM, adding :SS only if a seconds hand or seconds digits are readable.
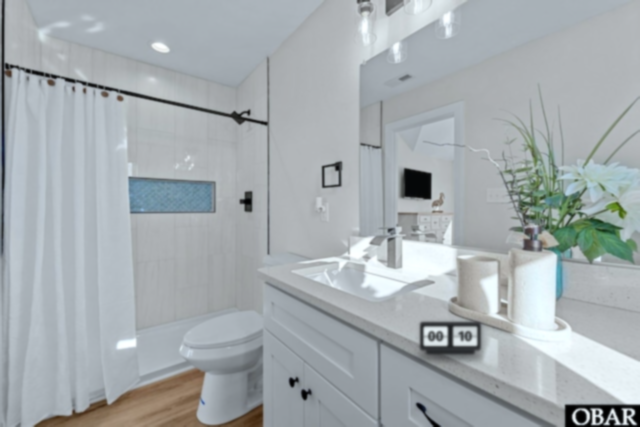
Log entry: 0:10
